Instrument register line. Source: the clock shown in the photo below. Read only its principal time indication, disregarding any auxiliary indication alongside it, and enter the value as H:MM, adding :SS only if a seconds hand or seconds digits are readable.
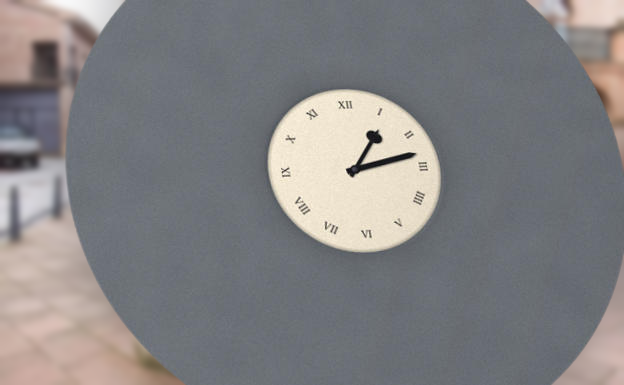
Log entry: 1:13
